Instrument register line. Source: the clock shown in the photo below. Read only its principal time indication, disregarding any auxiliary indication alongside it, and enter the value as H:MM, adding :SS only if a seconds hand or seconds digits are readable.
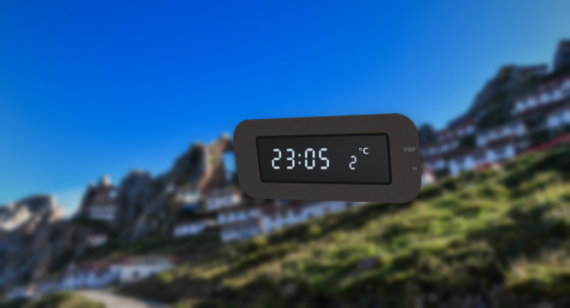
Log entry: 23:05
